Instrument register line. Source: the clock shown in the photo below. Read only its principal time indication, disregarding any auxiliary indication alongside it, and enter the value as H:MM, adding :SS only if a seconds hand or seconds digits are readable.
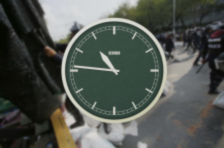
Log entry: 10:46
